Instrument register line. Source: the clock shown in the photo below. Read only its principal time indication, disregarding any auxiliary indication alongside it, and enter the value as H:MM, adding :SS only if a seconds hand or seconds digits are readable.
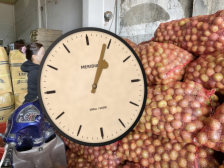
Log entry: 1:04
